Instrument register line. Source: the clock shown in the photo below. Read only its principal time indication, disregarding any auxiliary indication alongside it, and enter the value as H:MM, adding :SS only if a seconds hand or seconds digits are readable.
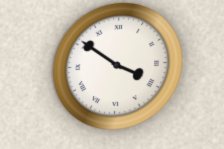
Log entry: 3:51
